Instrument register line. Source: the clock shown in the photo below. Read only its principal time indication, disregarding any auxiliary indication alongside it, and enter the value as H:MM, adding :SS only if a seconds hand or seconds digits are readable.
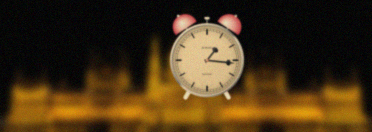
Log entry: 1:16
